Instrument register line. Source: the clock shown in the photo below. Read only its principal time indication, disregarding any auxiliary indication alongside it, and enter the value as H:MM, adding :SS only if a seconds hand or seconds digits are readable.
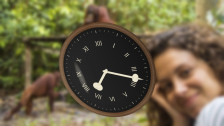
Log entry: 7:18
